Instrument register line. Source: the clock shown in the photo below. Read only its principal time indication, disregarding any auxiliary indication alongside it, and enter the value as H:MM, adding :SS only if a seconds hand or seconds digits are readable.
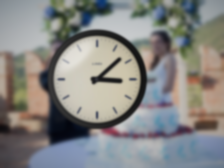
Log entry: 3:08
